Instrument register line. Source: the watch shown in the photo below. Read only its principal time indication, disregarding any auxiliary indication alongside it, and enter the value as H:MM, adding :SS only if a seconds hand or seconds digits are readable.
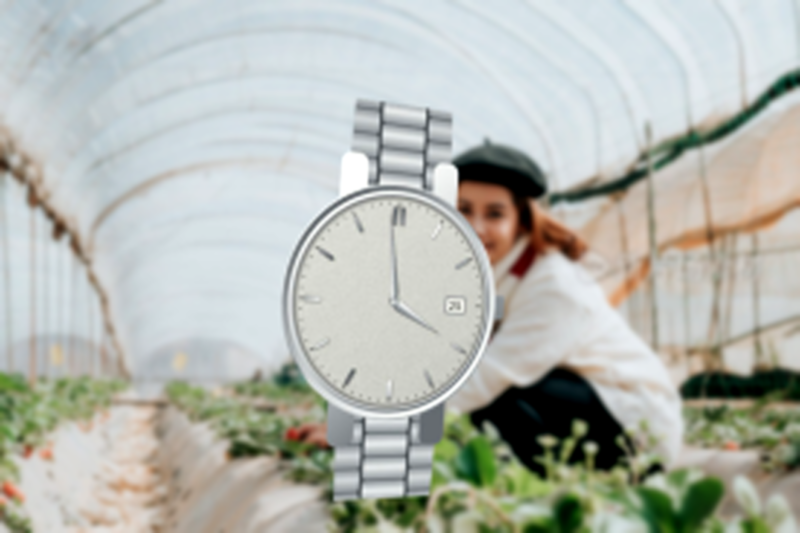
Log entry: 3:59
